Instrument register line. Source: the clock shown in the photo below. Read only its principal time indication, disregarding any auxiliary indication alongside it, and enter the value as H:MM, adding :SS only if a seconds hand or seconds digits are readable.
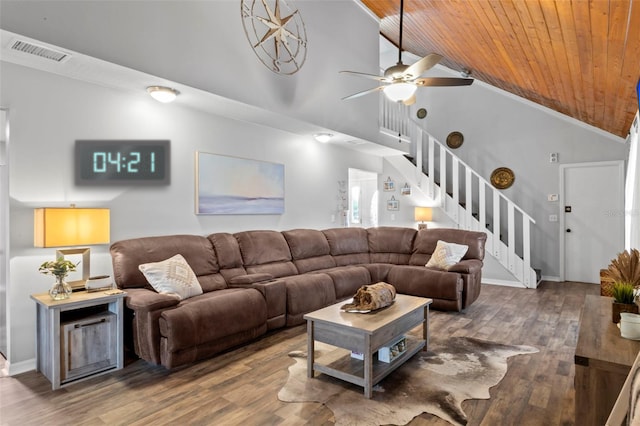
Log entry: 4:21
